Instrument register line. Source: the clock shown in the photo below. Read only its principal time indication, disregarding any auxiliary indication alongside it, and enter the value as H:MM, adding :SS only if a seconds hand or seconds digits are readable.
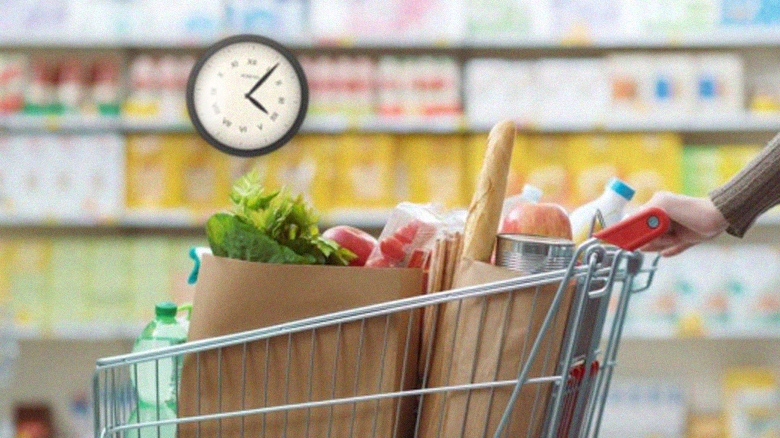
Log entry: 4:06
